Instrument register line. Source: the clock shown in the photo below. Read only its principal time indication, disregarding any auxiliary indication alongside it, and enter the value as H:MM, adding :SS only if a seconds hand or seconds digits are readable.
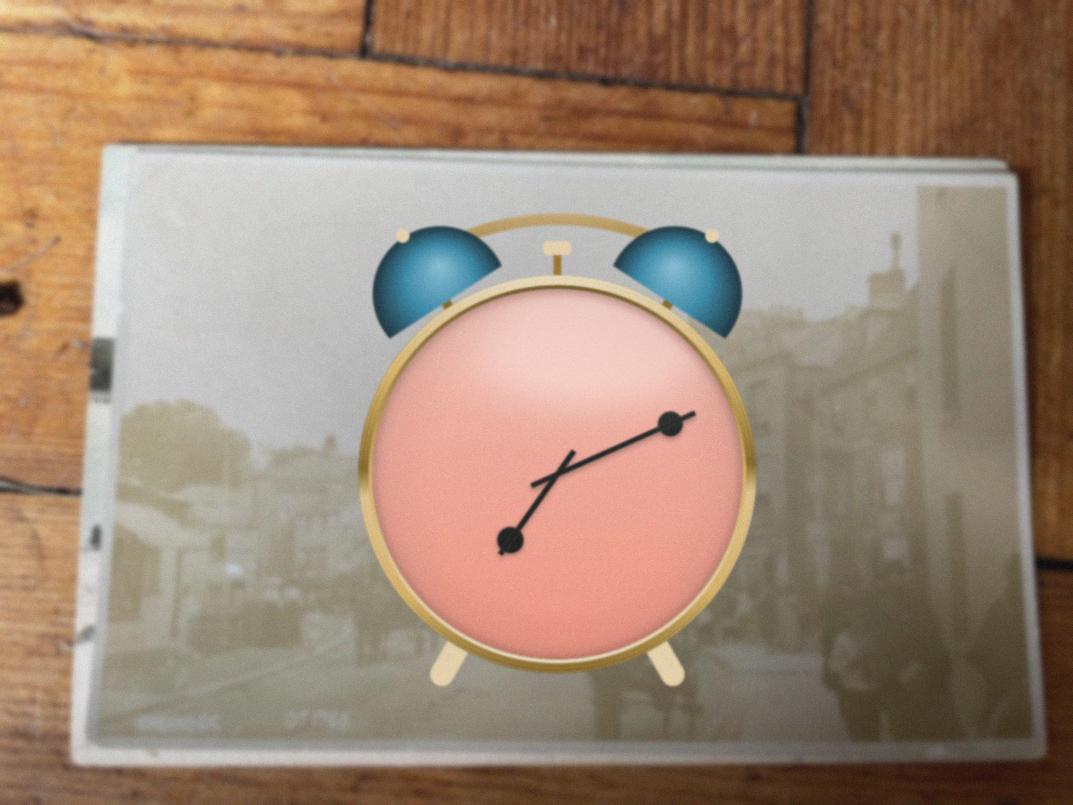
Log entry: 7:11
